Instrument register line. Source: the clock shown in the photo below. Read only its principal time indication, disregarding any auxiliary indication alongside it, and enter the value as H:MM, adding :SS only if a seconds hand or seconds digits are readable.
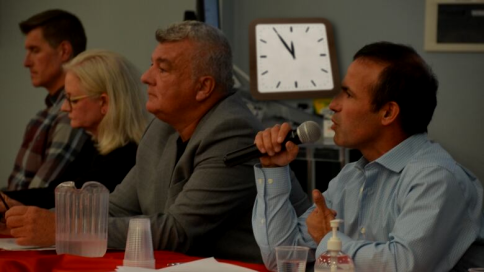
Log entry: 11:55
